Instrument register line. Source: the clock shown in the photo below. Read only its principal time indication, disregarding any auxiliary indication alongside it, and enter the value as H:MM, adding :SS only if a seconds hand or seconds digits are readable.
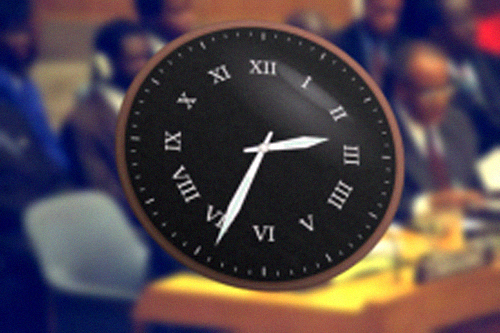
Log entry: 2:34
